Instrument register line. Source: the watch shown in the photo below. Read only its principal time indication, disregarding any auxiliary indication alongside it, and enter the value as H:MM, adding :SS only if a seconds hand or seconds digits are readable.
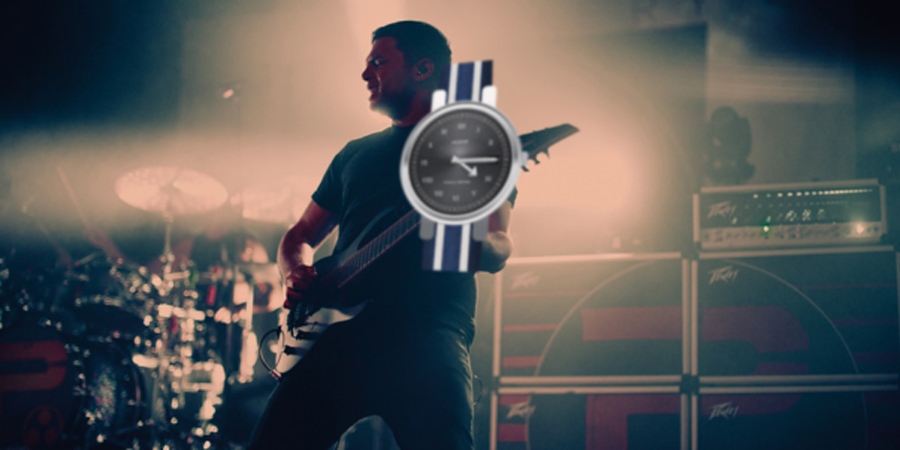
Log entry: 4:15
